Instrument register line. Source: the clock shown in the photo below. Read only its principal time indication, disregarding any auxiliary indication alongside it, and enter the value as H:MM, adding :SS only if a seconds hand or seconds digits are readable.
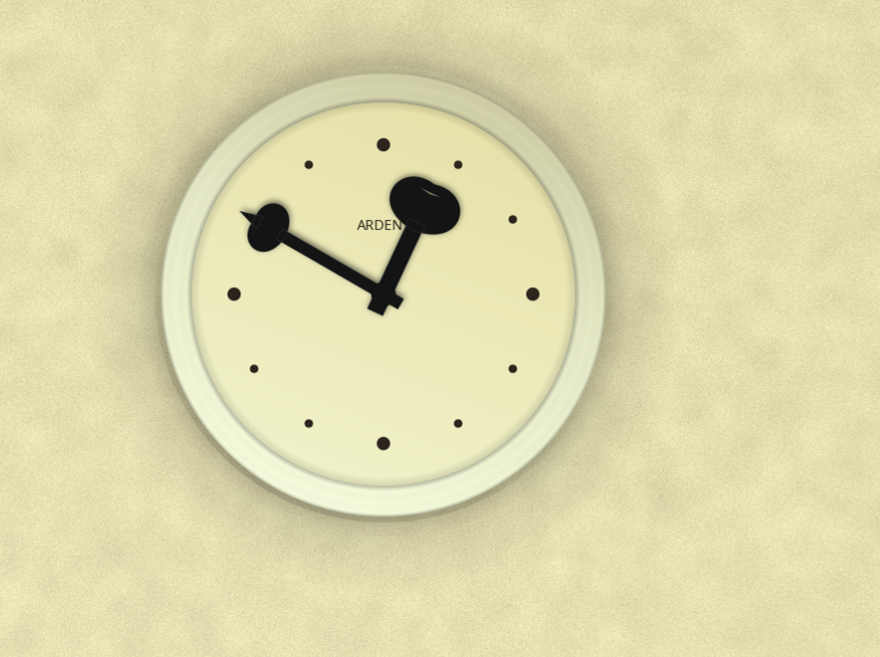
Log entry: 12:50
